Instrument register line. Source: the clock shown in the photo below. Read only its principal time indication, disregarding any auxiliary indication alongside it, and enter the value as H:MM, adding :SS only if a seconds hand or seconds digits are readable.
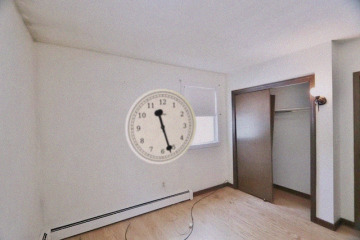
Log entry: 11:27
